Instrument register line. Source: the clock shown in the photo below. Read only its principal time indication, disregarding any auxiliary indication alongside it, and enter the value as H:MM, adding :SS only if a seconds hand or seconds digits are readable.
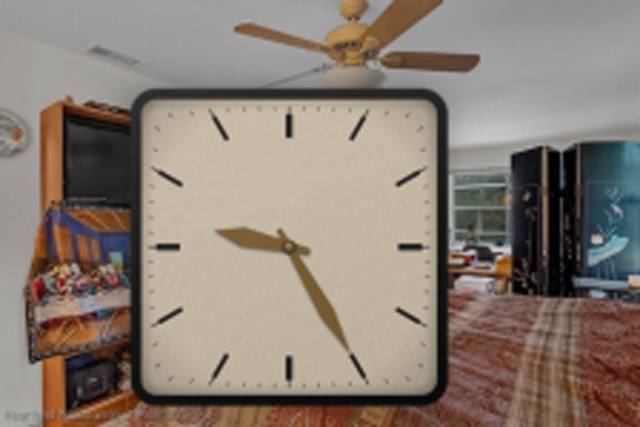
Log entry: 9:25
